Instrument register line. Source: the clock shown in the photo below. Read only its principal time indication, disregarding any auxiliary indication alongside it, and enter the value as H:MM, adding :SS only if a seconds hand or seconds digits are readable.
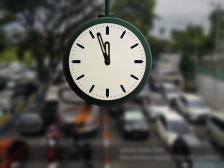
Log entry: 11:57
